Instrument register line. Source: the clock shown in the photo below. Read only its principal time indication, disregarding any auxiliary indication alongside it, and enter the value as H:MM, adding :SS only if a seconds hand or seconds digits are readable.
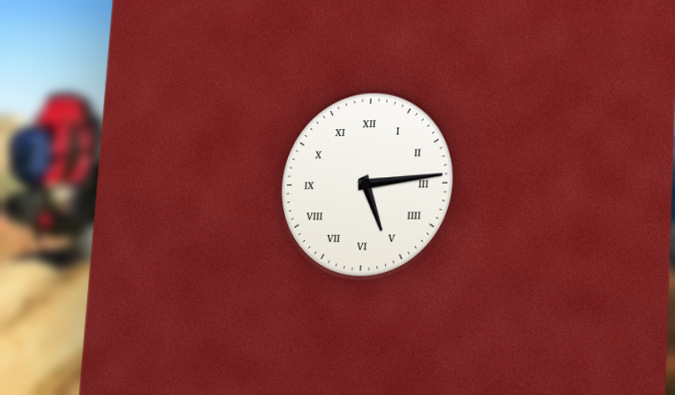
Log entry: 5:14
